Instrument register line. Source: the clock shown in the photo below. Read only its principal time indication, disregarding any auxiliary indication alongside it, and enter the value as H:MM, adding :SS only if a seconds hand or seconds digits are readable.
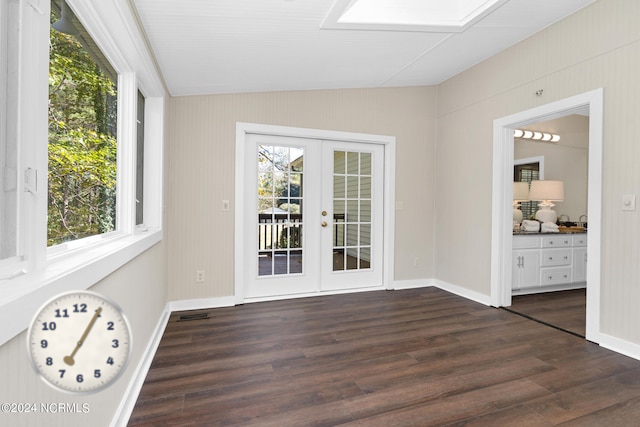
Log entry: 7:05
